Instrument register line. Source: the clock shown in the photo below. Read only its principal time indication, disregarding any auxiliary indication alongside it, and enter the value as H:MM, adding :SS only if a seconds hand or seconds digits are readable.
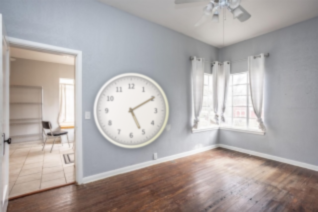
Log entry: 5:10
